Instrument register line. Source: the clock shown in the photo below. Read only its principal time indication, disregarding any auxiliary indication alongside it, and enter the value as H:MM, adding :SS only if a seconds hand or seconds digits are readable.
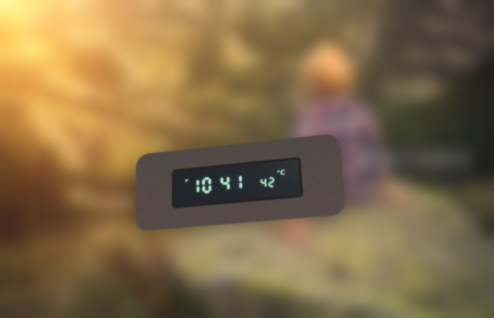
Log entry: 10:41
